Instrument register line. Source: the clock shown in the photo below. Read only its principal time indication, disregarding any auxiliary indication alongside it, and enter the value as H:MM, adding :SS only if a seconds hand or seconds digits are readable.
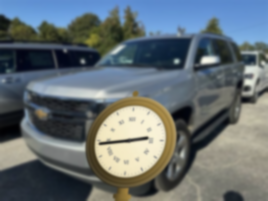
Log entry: 2:44
